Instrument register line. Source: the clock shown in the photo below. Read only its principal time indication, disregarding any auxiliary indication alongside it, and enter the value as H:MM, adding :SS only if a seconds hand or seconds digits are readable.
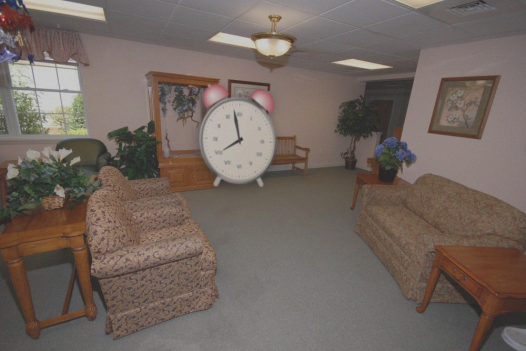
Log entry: 7:58
